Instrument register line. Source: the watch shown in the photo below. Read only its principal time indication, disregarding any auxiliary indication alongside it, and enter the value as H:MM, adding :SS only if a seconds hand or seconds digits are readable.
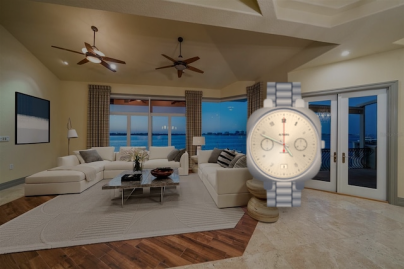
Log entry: 4:49
